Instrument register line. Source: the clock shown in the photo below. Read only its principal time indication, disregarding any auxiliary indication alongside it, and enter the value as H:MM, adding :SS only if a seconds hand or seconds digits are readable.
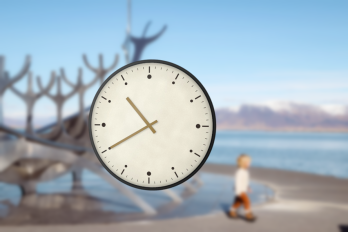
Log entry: 10:40
